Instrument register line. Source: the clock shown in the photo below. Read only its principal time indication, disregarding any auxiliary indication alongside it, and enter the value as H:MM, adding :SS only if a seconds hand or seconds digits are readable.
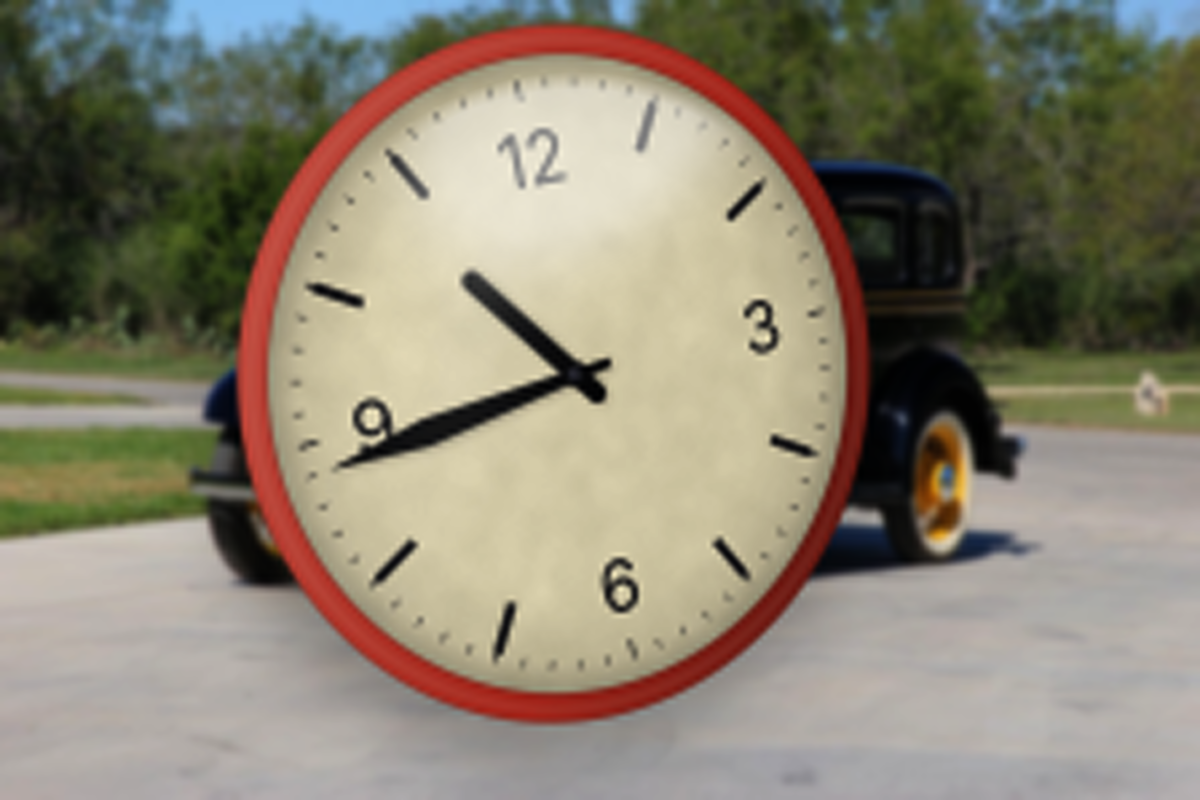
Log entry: 10:44
